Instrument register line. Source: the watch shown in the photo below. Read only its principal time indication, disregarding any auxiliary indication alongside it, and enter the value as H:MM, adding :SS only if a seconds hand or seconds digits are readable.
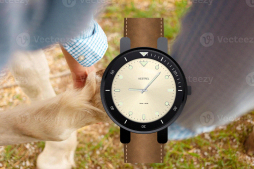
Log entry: 9:07
